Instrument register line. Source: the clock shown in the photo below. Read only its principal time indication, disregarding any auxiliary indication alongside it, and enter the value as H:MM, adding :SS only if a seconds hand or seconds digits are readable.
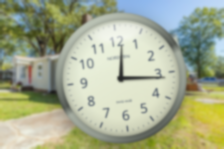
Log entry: 12:16
